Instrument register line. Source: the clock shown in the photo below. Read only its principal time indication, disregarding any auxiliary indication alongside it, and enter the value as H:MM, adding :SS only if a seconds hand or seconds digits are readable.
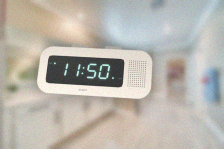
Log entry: 11:50
